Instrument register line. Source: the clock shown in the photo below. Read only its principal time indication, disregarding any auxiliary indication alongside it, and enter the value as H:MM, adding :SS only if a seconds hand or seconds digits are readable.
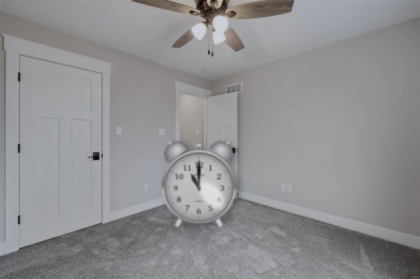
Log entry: 11:00
